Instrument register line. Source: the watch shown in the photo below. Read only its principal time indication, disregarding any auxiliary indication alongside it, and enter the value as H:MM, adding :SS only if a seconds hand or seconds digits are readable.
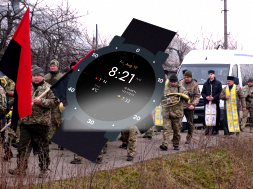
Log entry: 8:21
